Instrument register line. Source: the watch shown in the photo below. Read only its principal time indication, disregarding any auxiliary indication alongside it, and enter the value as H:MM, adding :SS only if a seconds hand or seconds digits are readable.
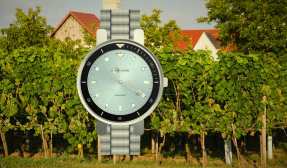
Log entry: 11:20
